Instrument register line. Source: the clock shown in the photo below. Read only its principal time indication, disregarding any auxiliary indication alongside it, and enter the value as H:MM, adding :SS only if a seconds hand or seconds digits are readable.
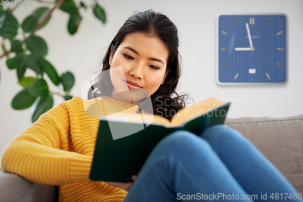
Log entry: 8:58
